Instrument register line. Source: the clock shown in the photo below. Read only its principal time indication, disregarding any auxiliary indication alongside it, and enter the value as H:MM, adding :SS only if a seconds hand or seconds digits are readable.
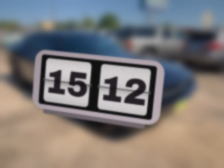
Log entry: 15:12
